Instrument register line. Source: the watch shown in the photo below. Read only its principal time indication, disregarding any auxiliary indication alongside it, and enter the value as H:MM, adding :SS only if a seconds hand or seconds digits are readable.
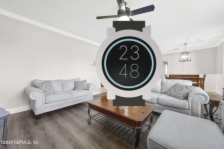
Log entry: 23:48
